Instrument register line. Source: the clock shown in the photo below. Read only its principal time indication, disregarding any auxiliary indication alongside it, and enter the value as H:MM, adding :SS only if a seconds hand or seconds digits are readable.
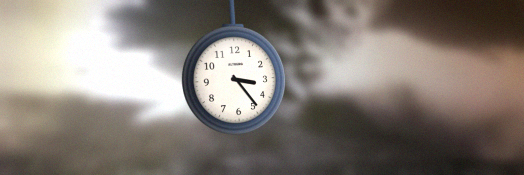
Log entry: 3:24
